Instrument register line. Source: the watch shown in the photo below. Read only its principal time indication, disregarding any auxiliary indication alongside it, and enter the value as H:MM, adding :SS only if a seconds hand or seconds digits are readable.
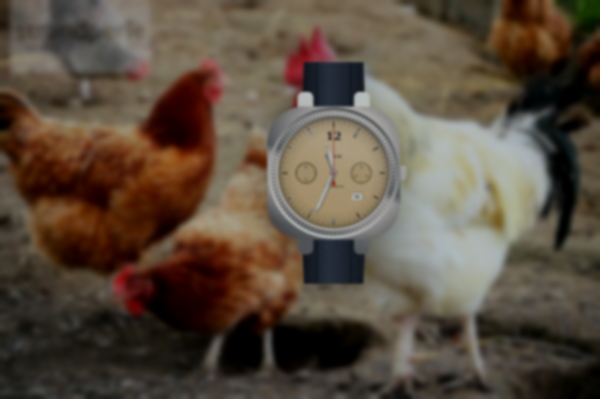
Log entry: 11:34
